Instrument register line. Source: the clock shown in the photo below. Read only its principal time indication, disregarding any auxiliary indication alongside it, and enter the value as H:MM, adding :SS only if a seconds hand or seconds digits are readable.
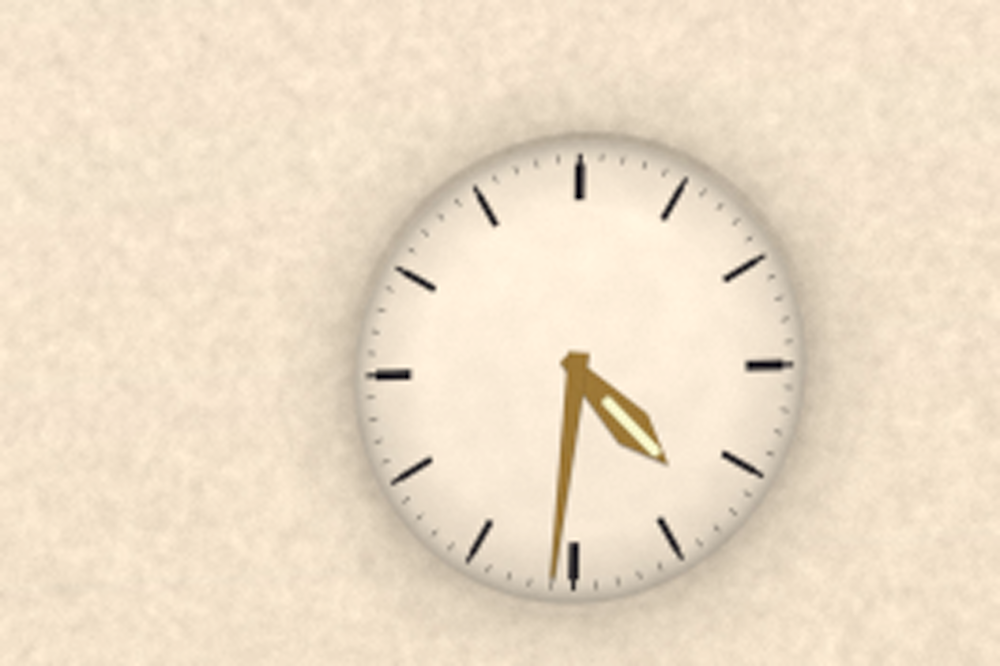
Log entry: 4:31
